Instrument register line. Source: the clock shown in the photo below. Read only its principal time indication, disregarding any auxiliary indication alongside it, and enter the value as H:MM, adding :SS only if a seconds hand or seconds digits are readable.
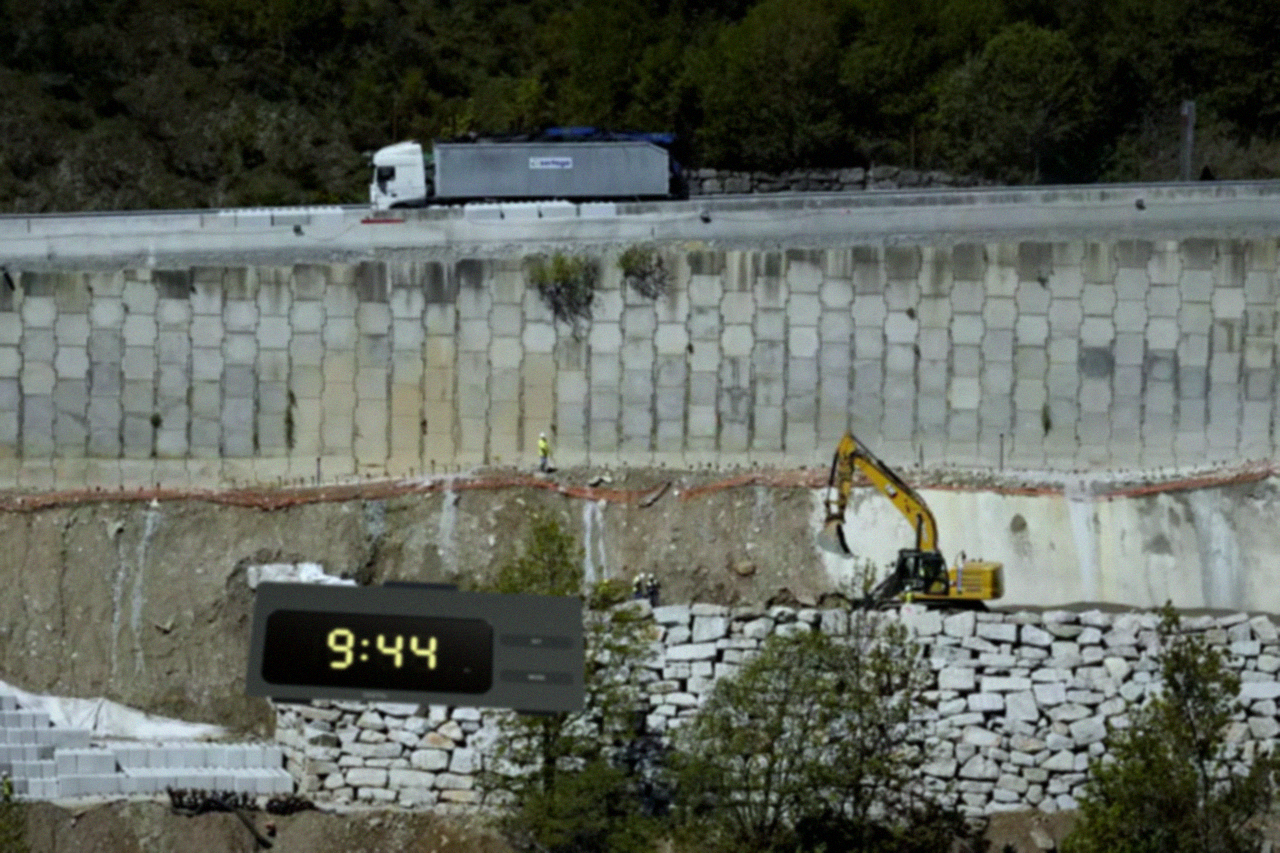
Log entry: 9:44
